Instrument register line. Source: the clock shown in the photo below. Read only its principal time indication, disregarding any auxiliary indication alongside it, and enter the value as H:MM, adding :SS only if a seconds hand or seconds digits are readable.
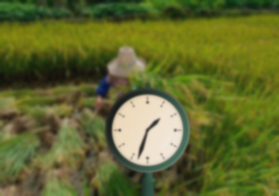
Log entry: 1:33
